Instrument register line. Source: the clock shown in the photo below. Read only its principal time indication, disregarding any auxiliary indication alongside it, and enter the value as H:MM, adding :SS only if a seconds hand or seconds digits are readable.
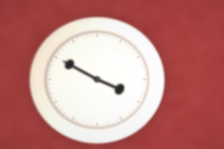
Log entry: 3:50
